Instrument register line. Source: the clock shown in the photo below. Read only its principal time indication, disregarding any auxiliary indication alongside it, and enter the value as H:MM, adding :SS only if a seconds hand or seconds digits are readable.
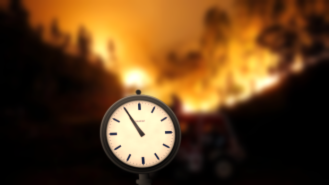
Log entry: 10:55
